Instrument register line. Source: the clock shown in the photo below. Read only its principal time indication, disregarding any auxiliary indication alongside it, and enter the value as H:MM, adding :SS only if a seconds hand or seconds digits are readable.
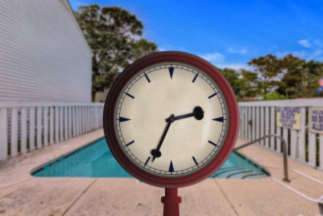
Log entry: 2:34
